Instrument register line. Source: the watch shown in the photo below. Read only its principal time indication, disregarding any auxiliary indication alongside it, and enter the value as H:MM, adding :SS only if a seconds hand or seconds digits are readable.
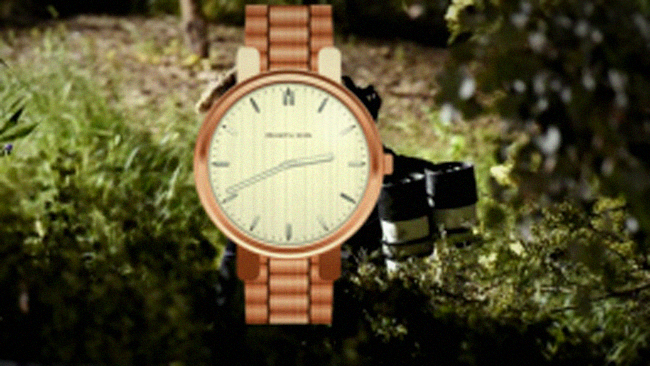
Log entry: 2:41
